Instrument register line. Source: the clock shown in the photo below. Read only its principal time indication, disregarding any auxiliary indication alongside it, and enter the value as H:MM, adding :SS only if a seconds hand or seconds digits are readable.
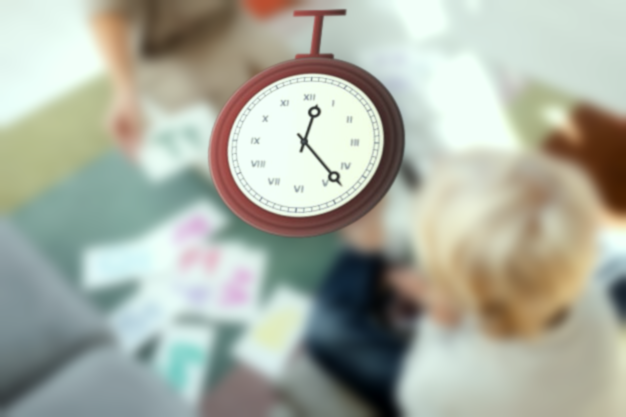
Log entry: 12:23
